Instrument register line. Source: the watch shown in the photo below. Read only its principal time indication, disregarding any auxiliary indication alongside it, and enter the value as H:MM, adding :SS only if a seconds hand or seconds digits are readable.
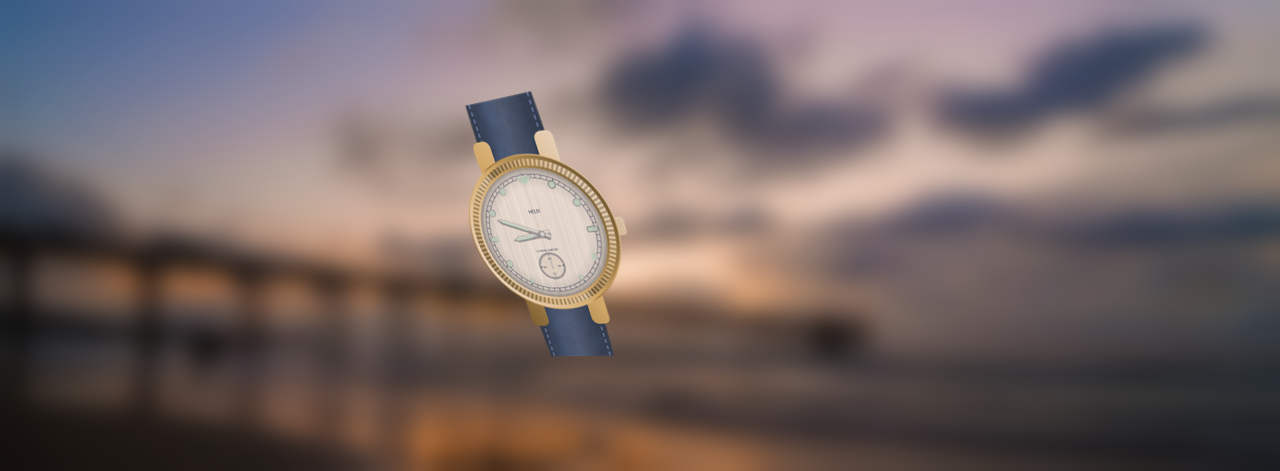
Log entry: 8:49
